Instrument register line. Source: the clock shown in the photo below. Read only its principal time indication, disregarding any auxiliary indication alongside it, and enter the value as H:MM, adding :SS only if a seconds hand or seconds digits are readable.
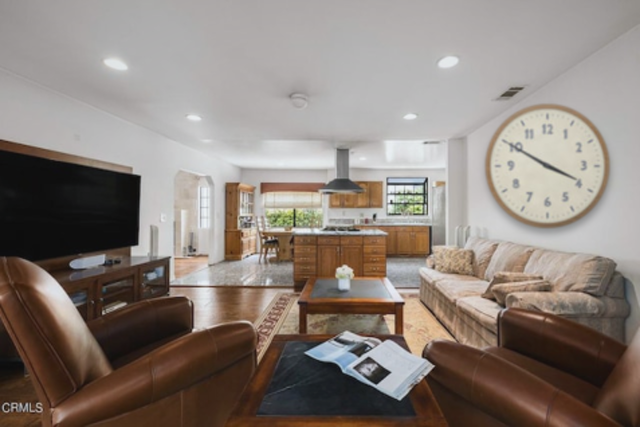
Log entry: 3:50
